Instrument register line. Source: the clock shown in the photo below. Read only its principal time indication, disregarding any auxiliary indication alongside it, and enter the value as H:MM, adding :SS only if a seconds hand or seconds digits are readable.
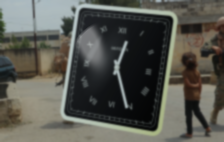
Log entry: 12:26
